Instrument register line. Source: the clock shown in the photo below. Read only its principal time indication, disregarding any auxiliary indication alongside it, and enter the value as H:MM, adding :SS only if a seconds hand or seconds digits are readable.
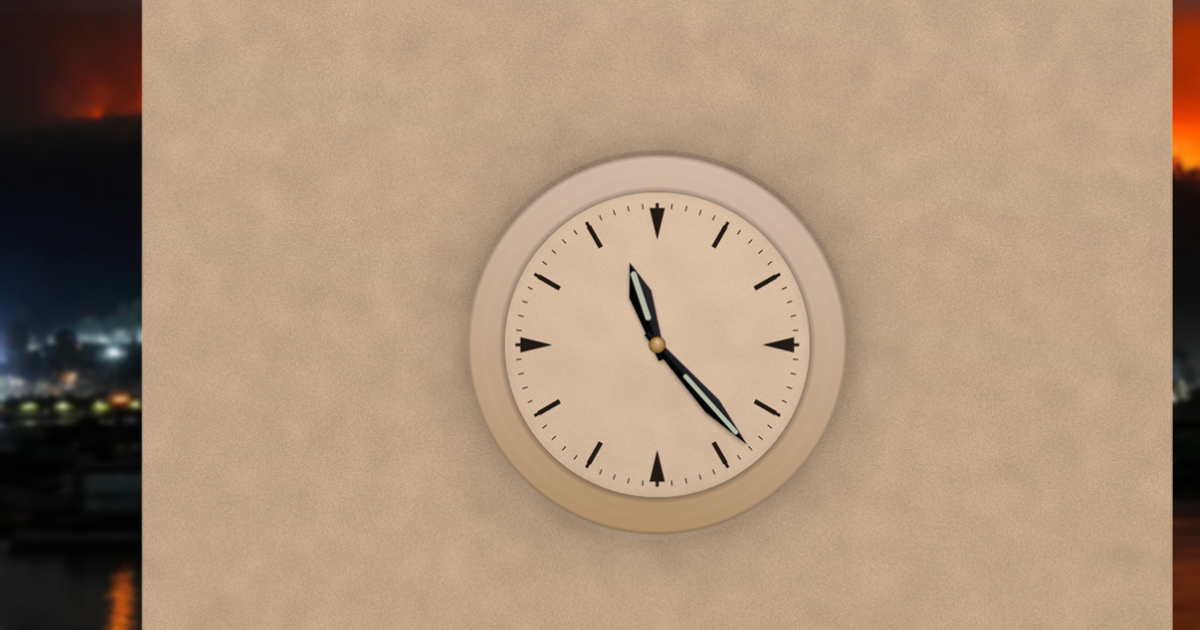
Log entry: 11:23
